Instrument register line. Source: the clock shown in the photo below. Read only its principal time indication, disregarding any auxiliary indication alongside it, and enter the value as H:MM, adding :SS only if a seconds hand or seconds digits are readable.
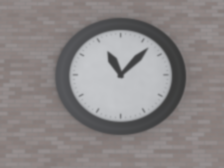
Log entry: 11:07
